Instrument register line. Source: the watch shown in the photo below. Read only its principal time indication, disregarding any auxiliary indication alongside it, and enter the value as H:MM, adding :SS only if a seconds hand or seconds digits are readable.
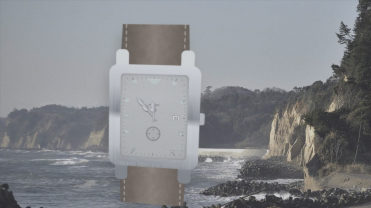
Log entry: 11:53
